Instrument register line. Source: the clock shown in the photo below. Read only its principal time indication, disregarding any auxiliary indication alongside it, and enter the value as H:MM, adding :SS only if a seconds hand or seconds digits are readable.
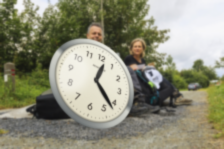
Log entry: 12:22
